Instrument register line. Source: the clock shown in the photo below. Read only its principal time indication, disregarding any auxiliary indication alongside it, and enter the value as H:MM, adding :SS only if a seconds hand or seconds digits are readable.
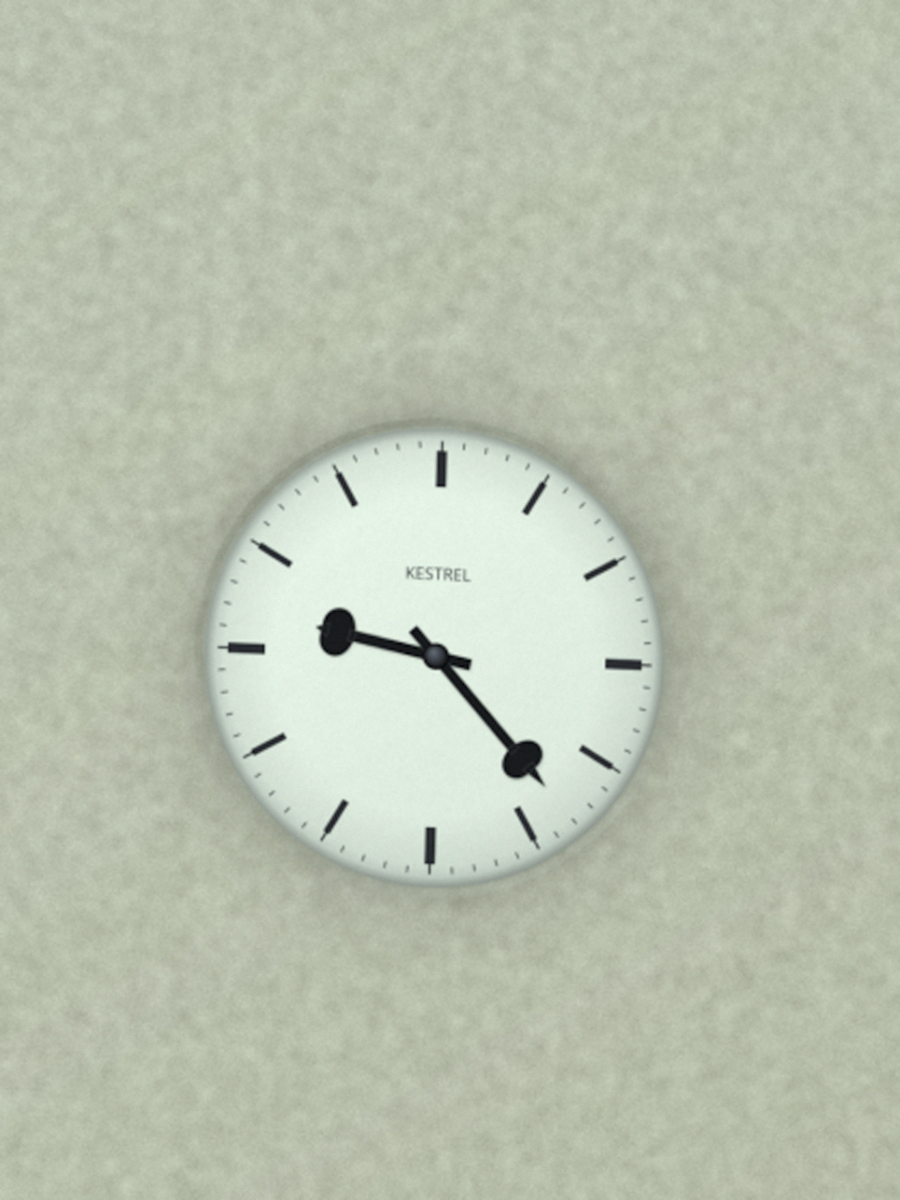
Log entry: 9:23
